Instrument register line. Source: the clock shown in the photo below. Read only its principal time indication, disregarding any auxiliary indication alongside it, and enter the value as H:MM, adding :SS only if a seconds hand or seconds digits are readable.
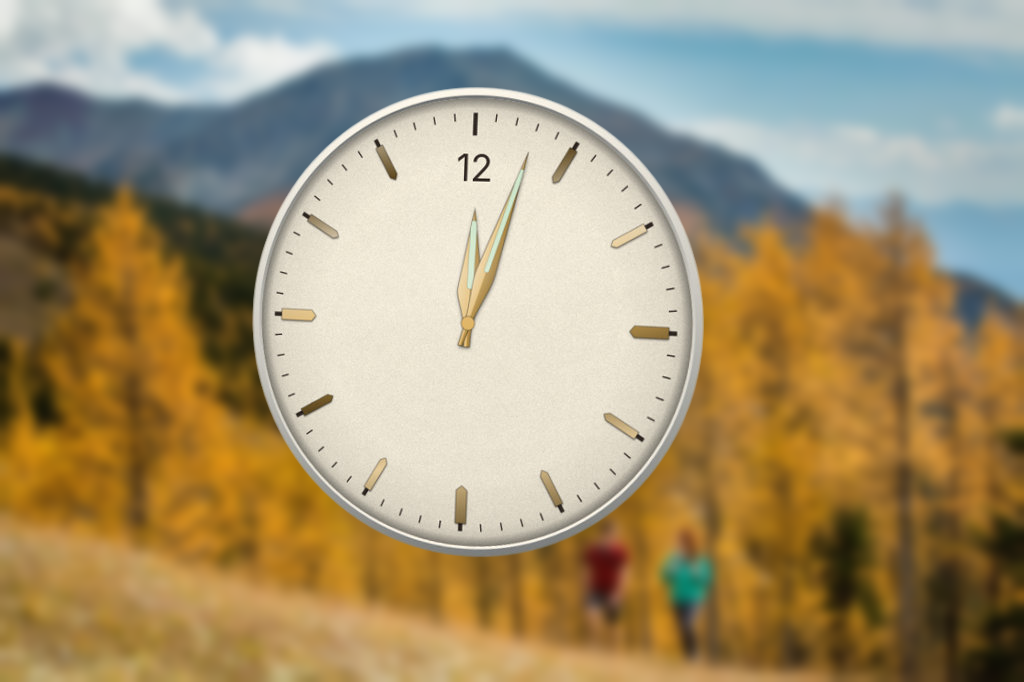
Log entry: 12:03
